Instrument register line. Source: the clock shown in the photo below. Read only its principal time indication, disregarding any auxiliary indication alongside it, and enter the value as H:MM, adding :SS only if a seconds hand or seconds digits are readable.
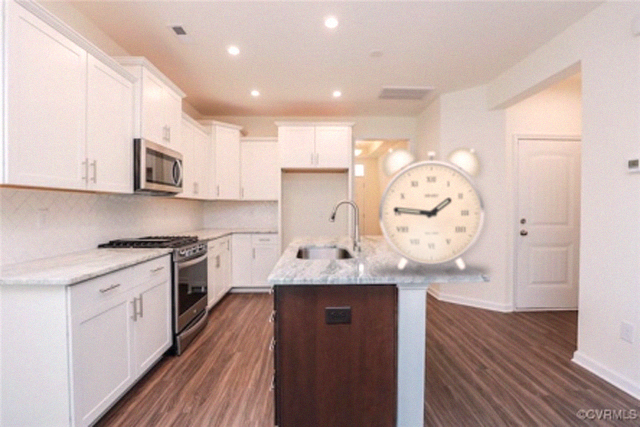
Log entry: 1:46
